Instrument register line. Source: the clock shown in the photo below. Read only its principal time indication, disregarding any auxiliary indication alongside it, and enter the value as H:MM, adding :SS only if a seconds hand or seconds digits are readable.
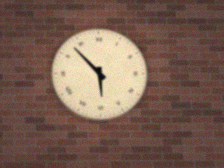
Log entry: 5:53
